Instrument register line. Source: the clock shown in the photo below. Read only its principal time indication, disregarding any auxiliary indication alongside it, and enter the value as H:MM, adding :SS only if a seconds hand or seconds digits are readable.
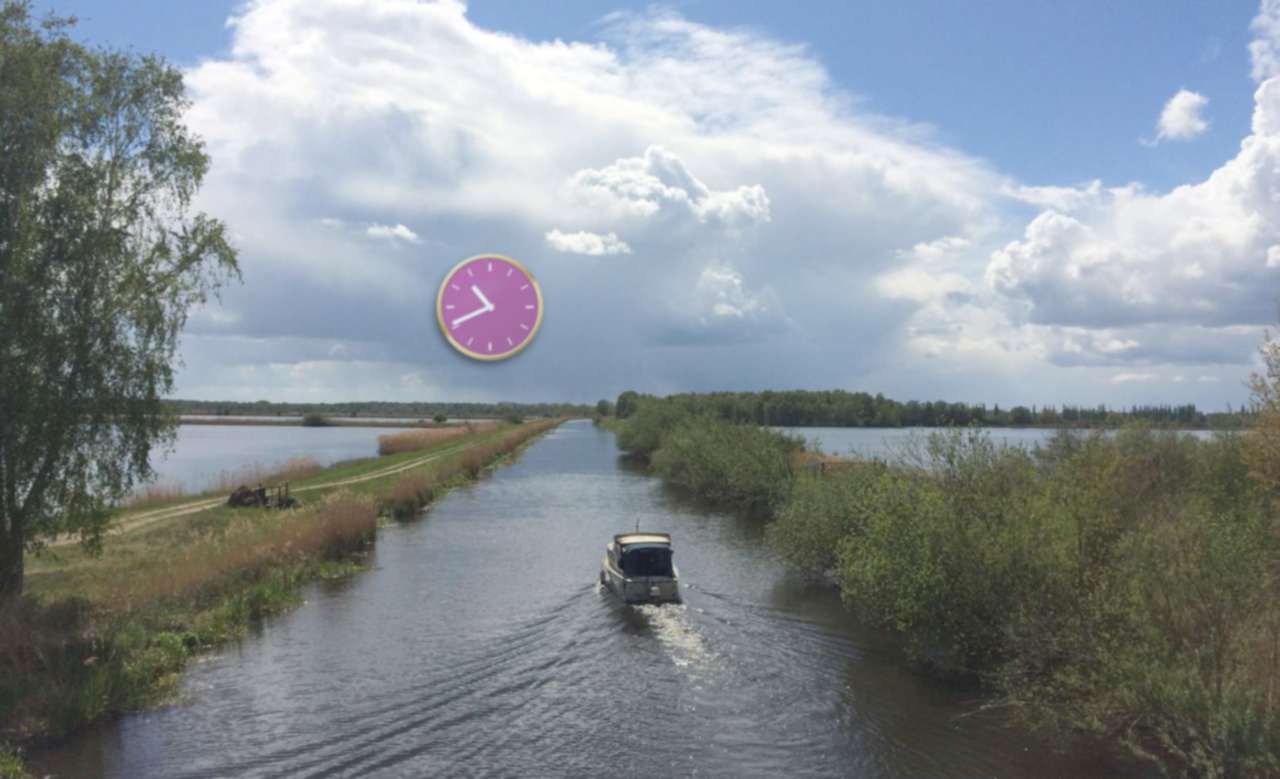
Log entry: 10:41
